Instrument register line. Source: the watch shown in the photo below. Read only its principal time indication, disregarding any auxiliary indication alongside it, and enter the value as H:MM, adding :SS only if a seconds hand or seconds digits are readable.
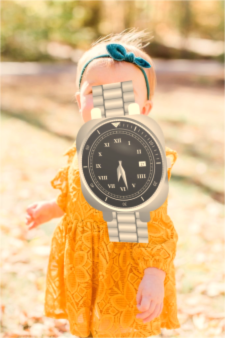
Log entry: 6:28
